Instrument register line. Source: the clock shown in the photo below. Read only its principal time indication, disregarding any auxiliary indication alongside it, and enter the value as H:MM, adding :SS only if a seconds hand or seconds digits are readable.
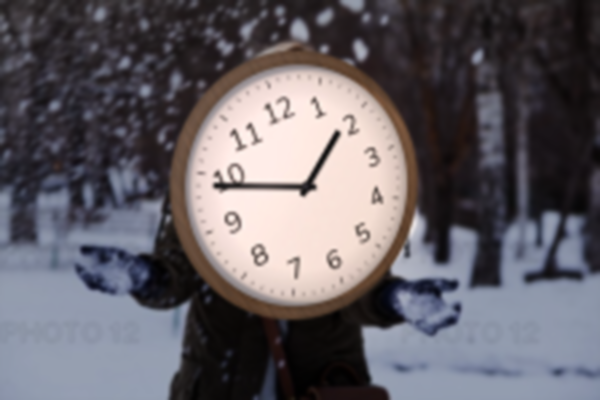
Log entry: 1:49
